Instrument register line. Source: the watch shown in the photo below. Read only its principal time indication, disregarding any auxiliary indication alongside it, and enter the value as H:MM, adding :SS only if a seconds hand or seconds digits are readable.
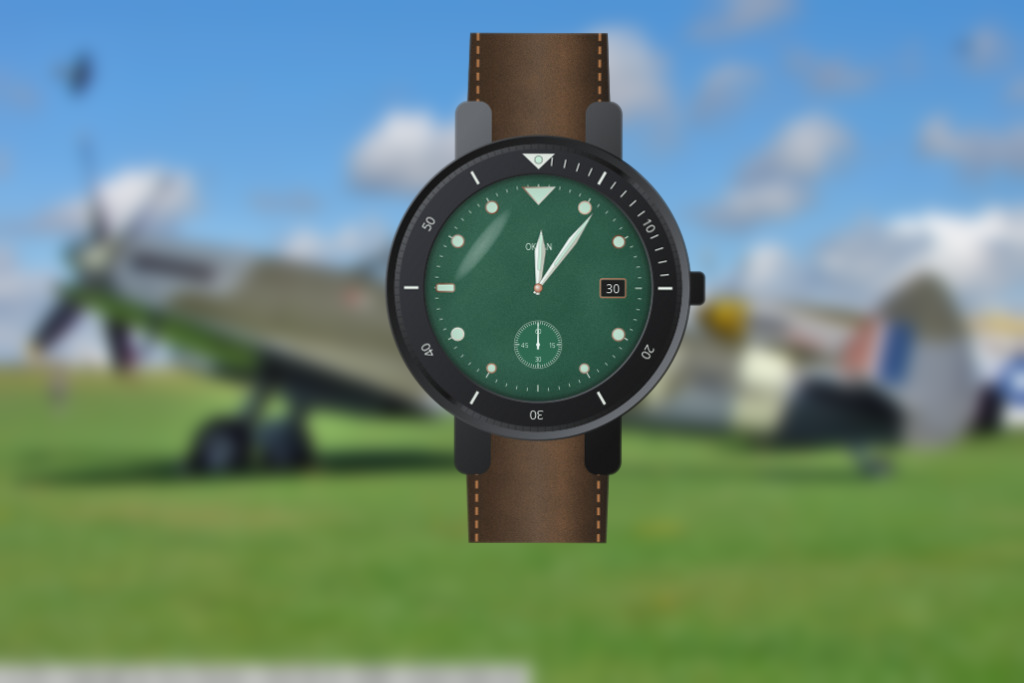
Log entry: 12:06
